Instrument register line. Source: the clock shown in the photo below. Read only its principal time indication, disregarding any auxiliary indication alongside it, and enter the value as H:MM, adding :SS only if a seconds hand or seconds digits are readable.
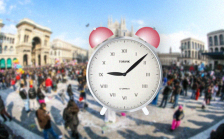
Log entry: 9:08
